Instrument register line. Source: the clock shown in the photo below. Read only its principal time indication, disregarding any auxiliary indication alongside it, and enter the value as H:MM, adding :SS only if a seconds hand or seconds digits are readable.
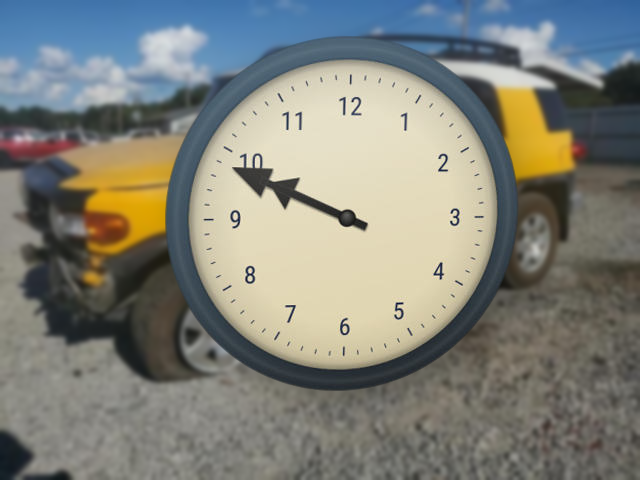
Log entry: 9:49
